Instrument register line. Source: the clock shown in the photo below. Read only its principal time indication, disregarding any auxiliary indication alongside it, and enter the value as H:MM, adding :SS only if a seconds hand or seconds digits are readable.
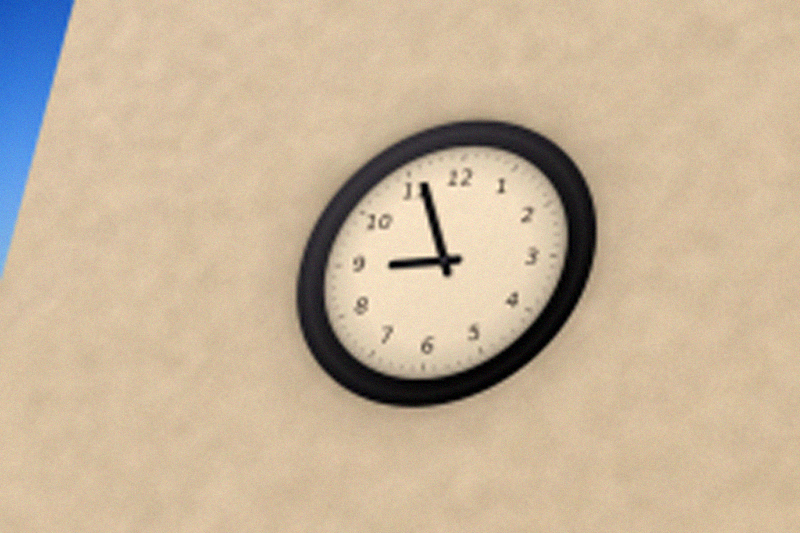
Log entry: 8:56
